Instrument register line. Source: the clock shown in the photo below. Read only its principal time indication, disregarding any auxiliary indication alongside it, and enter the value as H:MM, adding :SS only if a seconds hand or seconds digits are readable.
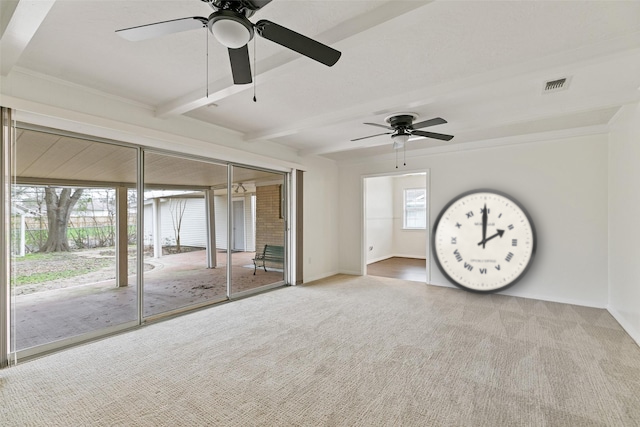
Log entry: 2:00
